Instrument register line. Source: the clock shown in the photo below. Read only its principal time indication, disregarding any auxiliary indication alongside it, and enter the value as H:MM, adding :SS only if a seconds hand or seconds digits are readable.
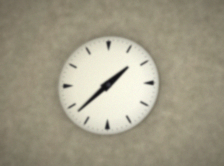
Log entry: 1:38
